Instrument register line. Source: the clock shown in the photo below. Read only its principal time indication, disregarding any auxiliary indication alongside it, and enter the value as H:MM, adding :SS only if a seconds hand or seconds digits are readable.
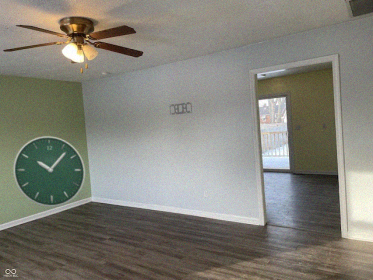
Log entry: 10:07
